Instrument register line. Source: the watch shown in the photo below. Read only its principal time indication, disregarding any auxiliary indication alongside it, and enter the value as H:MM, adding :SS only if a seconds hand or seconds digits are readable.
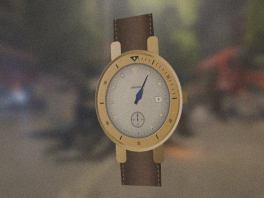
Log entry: 1:05
